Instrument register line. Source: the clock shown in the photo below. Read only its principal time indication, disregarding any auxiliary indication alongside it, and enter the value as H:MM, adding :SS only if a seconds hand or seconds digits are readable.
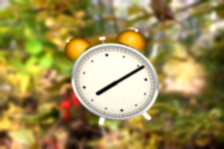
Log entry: 8:11
